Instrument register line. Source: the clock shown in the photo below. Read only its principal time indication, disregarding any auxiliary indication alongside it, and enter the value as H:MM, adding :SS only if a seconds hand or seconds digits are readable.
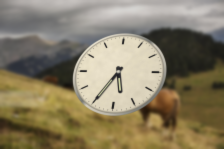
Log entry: 5:35
